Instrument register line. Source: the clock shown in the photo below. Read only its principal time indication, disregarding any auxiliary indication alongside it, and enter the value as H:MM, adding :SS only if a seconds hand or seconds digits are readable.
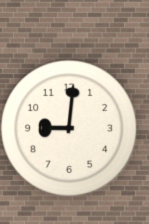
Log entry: 9:01
